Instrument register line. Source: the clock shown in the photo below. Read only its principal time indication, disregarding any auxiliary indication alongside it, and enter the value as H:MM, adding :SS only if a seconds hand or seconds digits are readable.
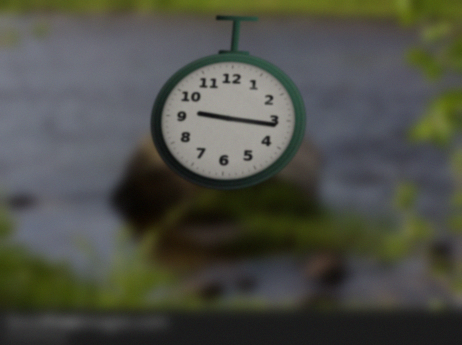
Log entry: 9:16
